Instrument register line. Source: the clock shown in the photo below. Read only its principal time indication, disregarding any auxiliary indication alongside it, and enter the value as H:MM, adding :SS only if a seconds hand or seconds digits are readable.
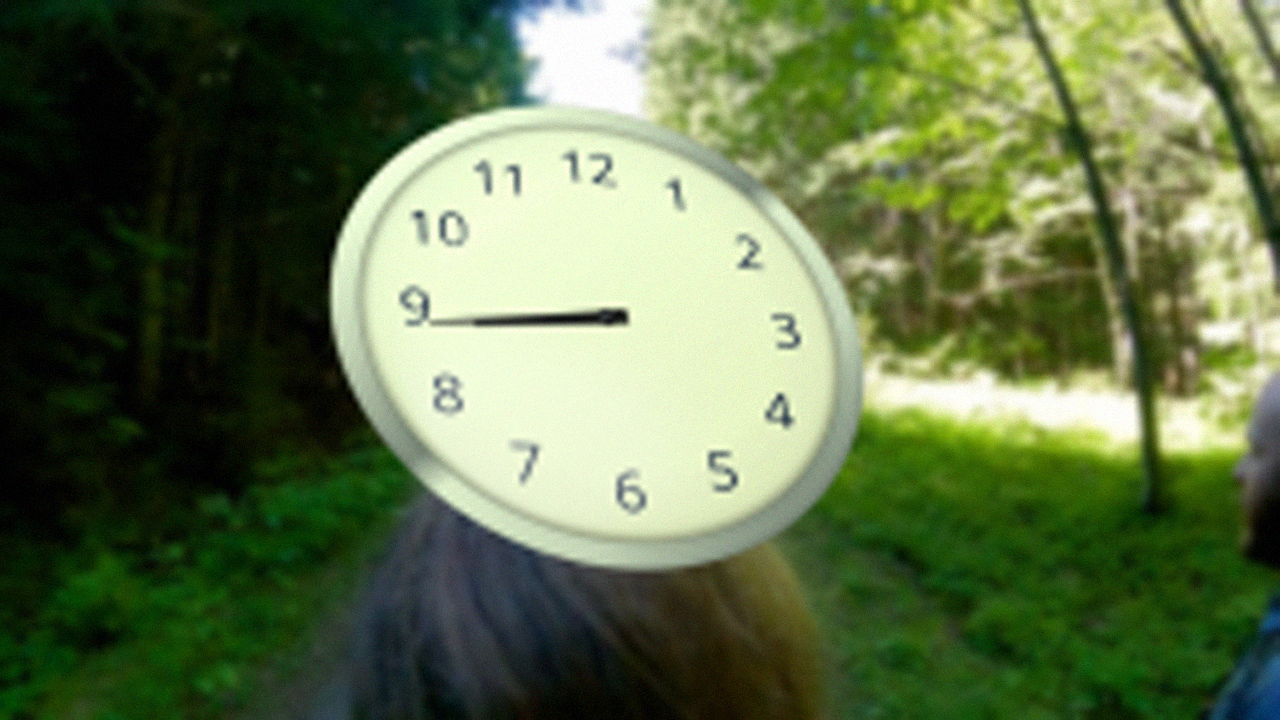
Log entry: 8:44
